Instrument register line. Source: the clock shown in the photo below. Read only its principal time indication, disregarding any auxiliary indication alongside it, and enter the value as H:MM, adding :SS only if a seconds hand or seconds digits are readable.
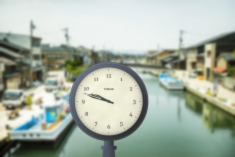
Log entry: 9:48
